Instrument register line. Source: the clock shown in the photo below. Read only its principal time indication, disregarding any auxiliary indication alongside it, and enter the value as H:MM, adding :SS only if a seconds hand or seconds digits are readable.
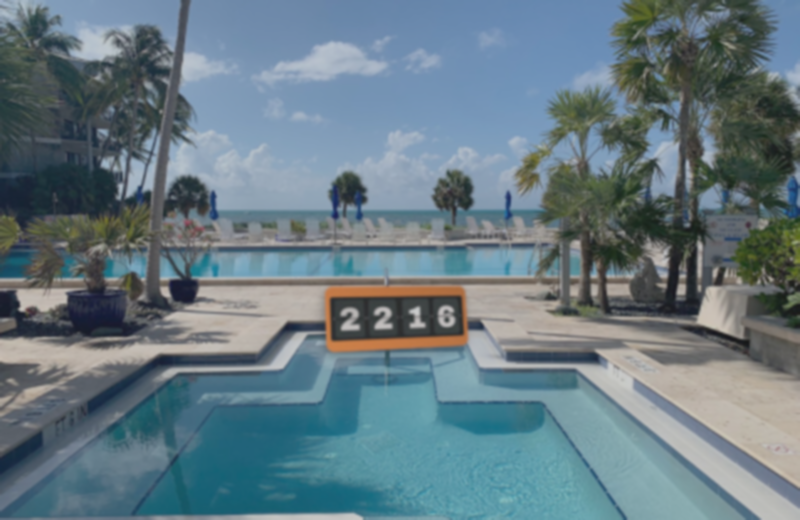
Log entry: 22:16
